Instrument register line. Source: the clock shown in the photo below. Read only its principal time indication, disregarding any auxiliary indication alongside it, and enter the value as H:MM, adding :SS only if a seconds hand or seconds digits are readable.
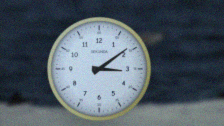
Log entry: 3:09
